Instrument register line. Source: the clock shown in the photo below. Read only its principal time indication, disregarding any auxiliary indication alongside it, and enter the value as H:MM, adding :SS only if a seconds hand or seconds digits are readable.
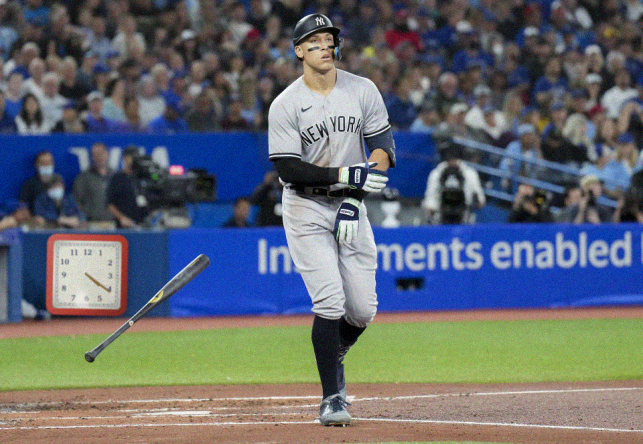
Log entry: 4:21
